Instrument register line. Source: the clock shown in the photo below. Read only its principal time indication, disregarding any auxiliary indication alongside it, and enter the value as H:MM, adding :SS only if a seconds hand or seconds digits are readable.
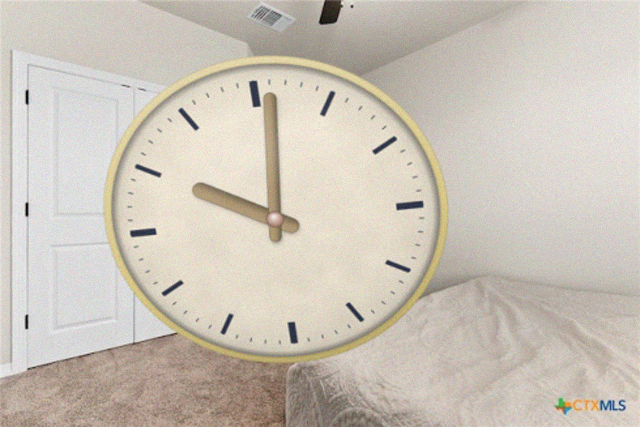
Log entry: 10:01
